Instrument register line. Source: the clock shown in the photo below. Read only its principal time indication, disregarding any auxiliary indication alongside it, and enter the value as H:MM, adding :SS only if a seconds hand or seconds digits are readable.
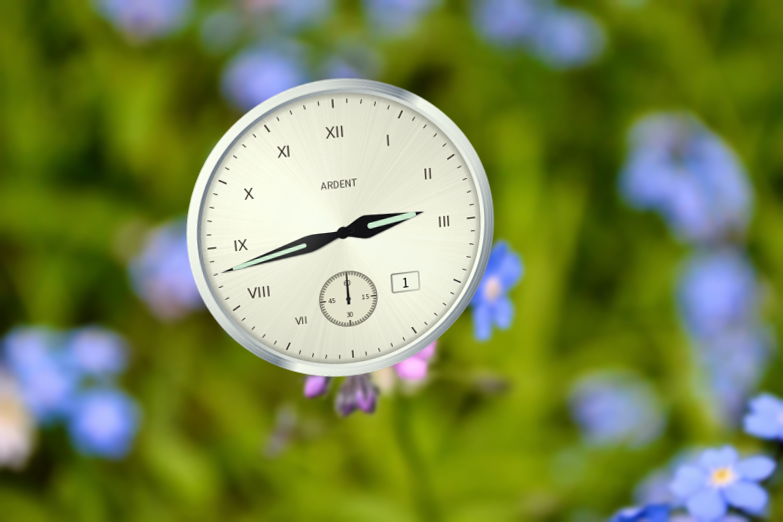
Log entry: 2:43
